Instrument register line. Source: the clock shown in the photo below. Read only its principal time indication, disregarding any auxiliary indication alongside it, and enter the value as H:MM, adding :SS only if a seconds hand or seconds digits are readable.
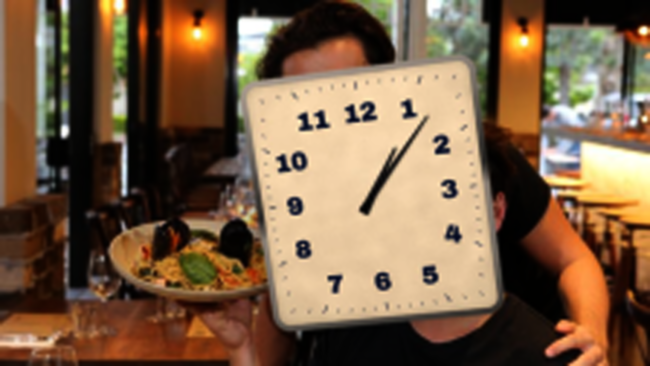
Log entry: 1:07
